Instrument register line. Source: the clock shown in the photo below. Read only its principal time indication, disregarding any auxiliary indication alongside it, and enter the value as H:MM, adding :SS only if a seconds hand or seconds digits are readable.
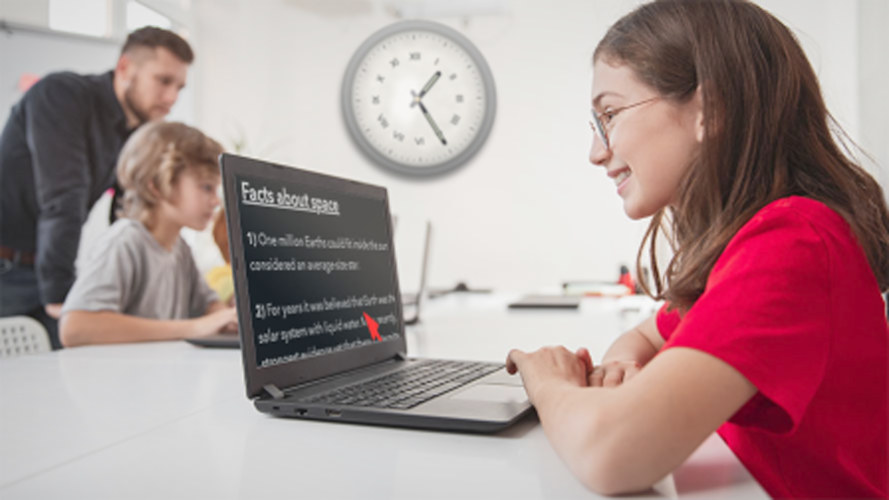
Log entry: 1:25
